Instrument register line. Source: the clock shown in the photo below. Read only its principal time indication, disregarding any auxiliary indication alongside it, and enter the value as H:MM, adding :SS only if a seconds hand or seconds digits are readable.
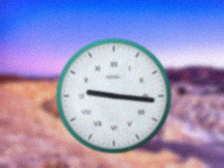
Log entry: 9:16
